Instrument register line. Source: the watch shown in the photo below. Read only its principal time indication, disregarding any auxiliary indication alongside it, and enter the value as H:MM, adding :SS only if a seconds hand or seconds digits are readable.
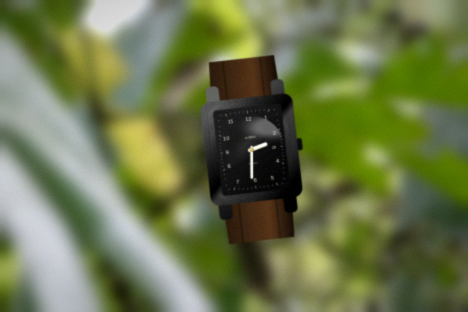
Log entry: 2:31
